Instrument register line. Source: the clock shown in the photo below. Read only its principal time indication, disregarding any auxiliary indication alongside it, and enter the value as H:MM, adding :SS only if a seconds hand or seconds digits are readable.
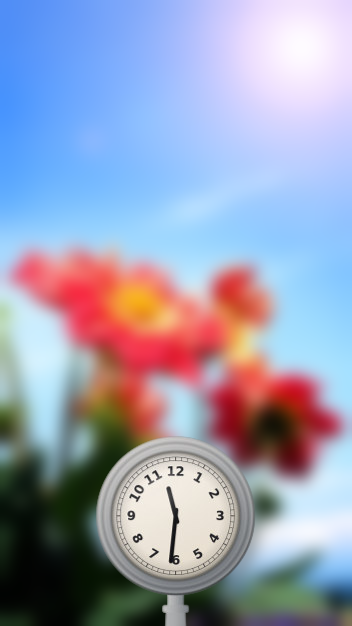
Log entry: 11:31
